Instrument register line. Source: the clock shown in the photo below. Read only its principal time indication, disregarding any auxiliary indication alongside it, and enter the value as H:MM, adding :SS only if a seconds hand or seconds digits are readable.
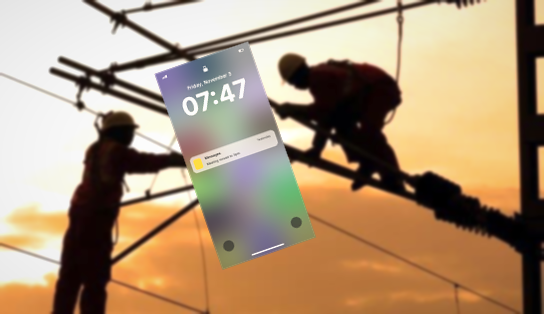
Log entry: 7:47
